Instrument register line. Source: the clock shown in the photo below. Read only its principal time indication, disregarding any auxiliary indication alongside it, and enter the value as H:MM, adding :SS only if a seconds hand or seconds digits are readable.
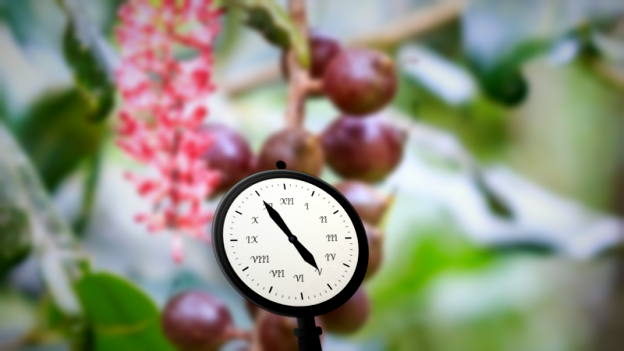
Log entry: 4:55
